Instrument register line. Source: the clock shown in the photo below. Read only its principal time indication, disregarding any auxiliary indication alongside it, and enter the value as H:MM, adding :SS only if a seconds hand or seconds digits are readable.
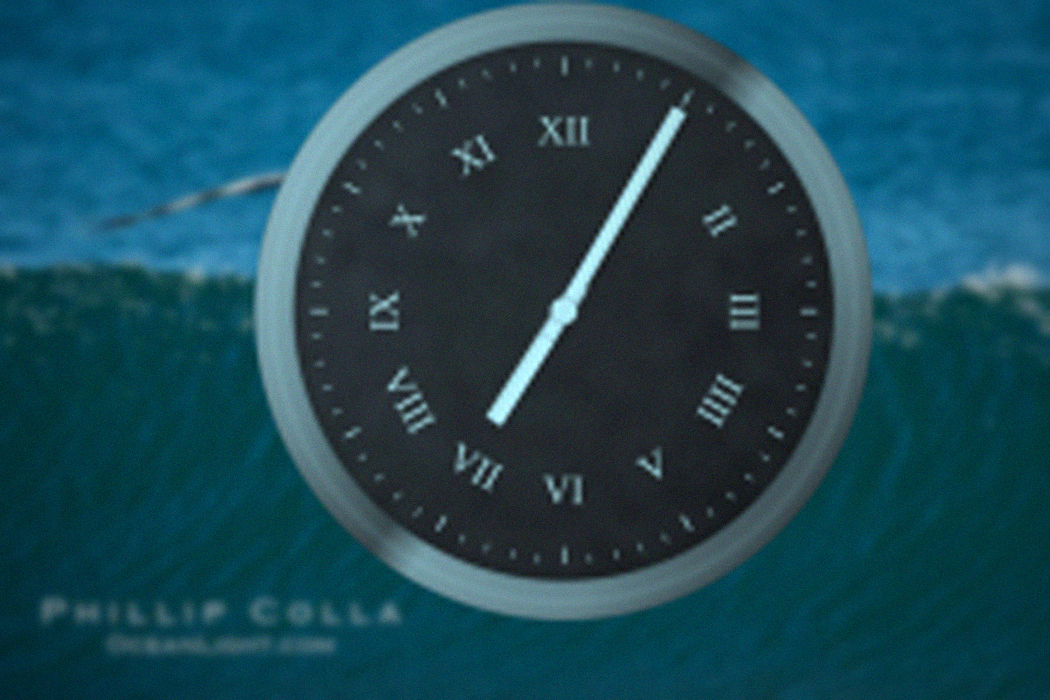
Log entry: 7:05
